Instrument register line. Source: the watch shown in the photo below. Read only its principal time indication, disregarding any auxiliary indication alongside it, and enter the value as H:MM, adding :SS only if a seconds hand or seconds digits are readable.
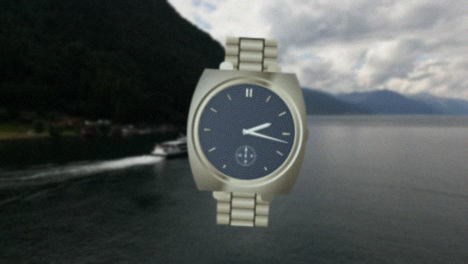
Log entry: 2:17
